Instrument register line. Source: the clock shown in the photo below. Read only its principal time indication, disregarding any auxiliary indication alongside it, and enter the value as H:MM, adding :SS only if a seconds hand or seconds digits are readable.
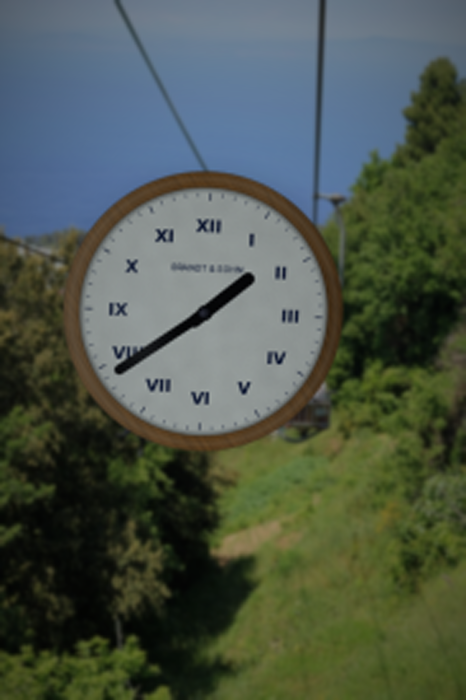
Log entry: 1:39
